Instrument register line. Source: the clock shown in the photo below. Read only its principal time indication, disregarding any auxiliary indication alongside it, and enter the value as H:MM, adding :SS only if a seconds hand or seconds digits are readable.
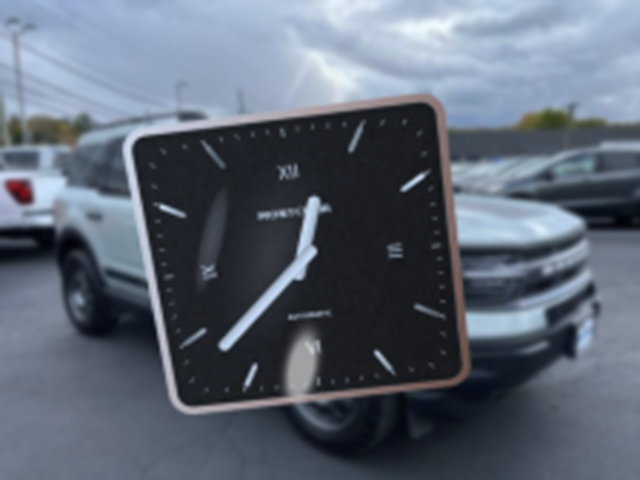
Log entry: 12:38
